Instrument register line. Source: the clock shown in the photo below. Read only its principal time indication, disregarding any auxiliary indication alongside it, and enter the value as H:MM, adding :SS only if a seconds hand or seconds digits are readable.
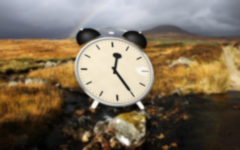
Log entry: 12:25
